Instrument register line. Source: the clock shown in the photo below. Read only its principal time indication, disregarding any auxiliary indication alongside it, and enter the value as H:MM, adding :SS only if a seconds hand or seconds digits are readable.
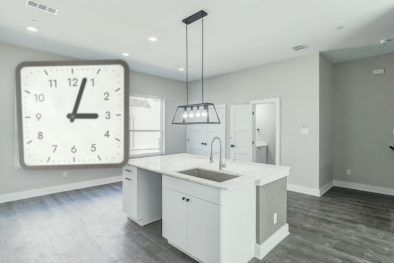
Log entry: 3:03
